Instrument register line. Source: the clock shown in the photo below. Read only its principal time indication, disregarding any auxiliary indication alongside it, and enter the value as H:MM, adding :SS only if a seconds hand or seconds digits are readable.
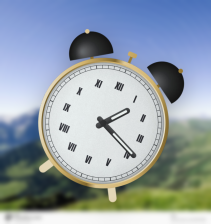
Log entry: 1:19
